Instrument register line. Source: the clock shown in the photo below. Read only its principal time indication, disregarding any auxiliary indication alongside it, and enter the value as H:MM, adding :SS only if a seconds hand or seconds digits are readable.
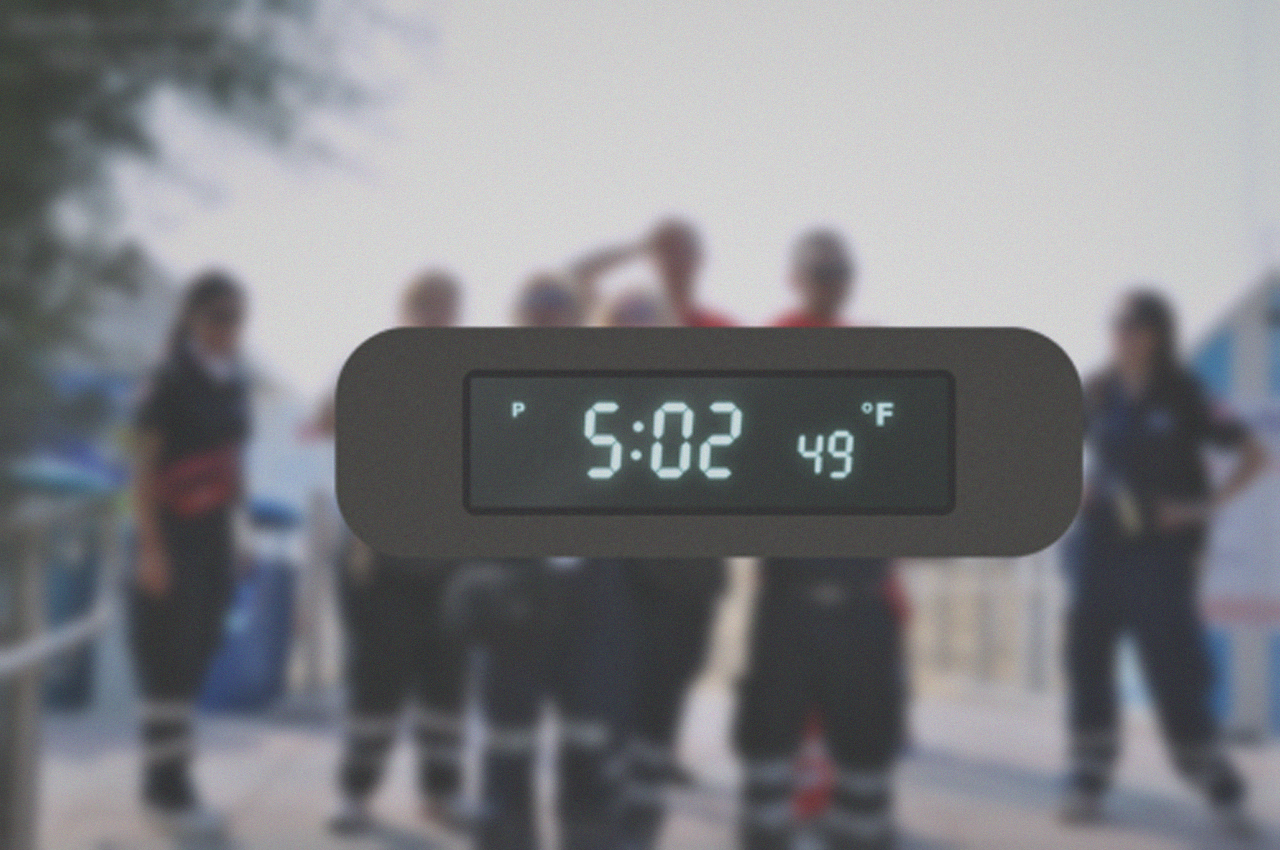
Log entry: 5:02
